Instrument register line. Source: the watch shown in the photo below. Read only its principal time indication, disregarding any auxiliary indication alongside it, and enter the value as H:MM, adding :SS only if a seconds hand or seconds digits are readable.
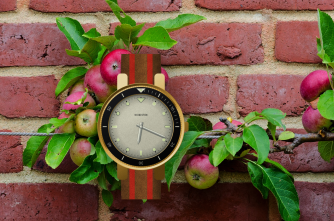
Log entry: 6:19
